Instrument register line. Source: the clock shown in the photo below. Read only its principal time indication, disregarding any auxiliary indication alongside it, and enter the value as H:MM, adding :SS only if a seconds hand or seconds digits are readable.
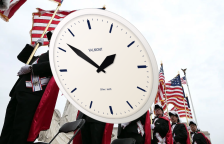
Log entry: 1:52
